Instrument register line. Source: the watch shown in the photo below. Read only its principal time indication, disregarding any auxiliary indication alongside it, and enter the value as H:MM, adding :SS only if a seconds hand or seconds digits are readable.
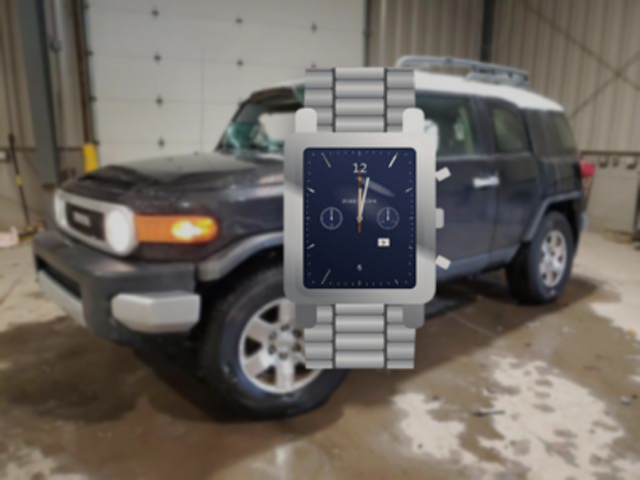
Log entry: 12:02
